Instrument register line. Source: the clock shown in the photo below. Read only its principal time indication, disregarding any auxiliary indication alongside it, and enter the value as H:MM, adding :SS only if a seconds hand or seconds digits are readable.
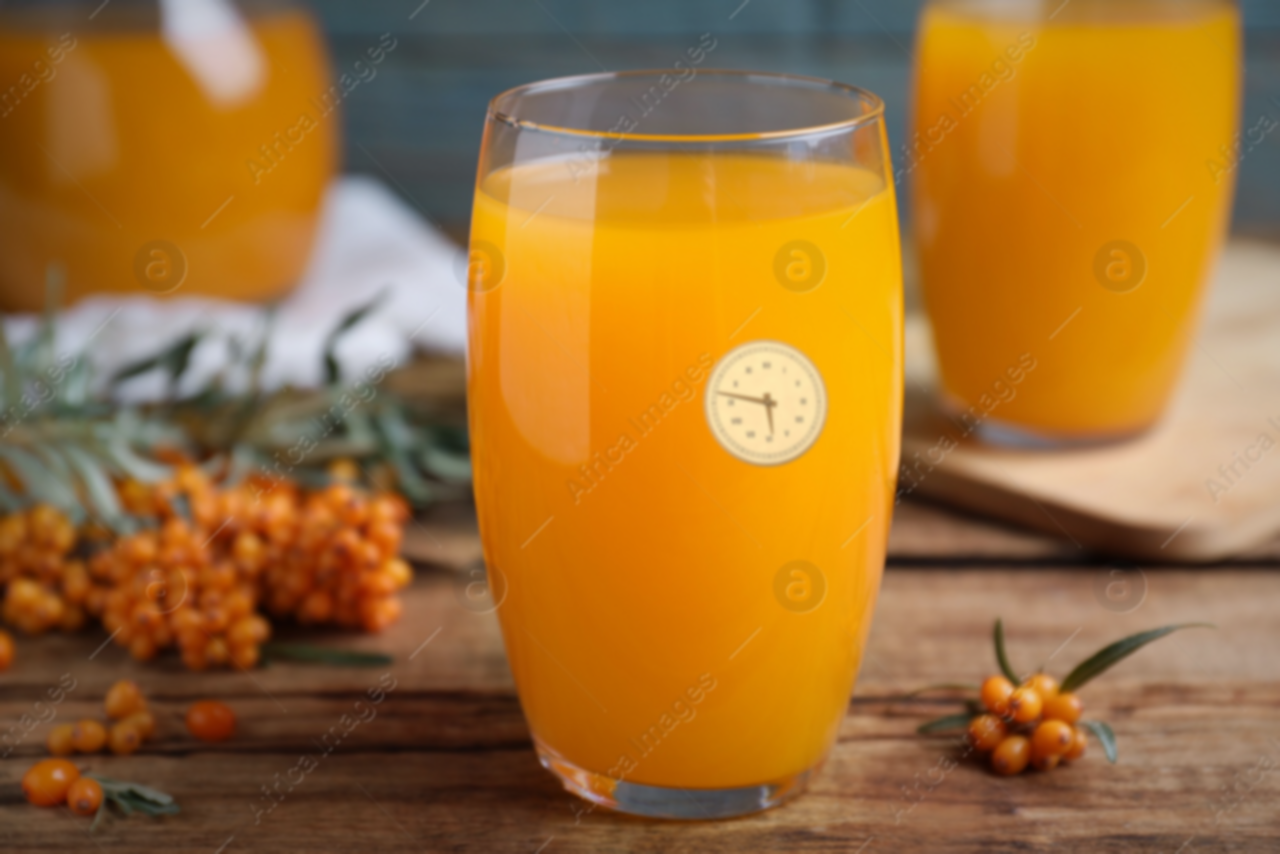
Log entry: 5:47
